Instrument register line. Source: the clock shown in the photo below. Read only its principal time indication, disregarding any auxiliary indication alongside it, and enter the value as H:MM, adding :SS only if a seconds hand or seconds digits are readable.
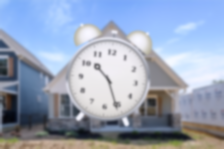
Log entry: 10:26
